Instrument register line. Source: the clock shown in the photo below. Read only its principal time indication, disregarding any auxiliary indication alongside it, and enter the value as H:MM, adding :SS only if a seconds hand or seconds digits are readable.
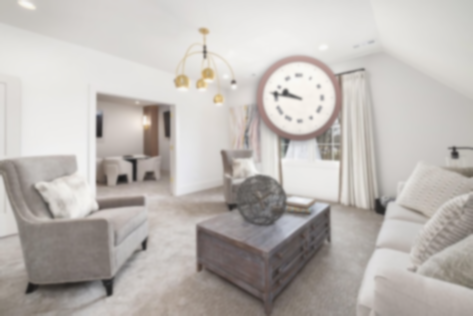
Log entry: 9:47
